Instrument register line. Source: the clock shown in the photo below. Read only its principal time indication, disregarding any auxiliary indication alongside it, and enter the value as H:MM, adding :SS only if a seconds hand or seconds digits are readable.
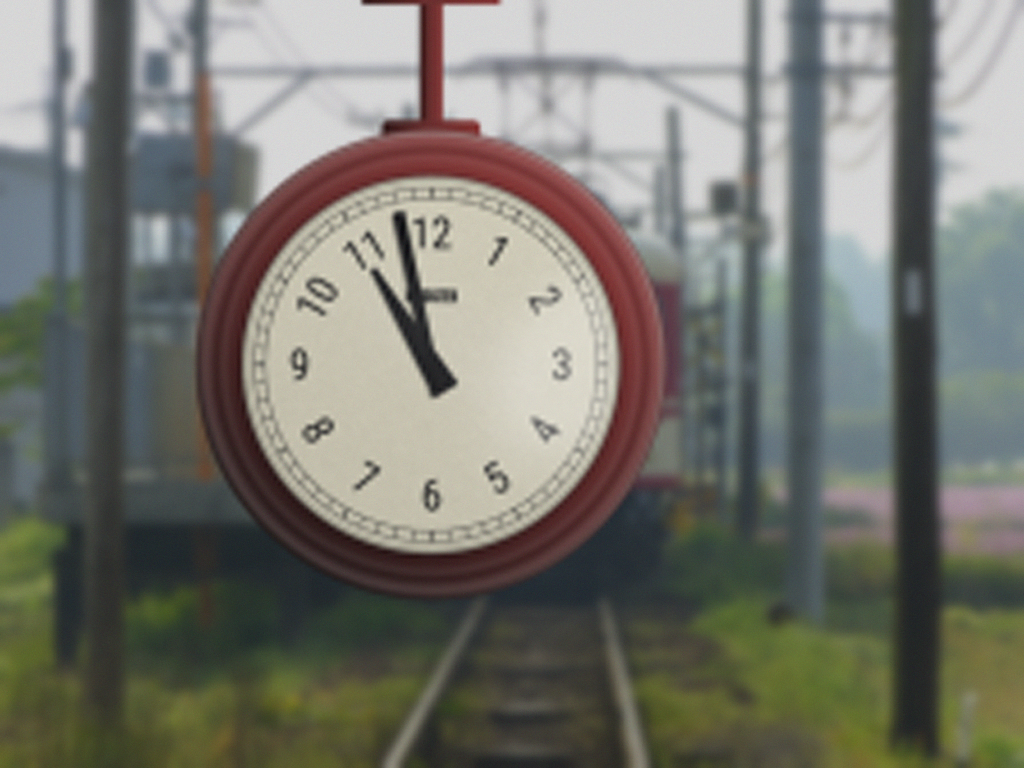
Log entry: 10:58
